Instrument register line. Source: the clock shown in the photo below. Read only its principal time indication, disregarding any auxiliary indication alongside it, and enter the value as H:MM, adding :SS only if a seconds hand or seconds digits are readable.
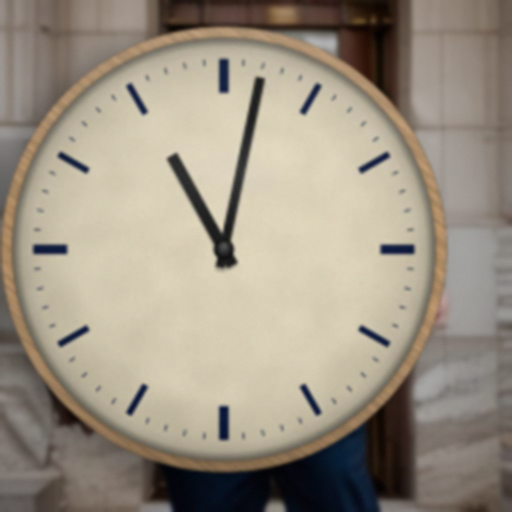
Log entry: 11:02
